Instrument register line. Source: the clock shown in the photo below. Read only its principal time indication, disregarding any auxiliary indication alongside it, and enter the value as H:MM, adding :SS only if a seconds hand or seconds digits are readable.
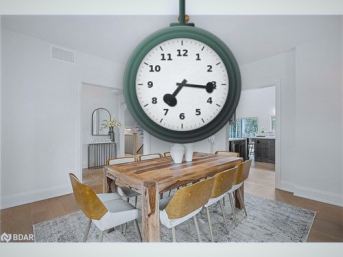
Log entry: 7:16
